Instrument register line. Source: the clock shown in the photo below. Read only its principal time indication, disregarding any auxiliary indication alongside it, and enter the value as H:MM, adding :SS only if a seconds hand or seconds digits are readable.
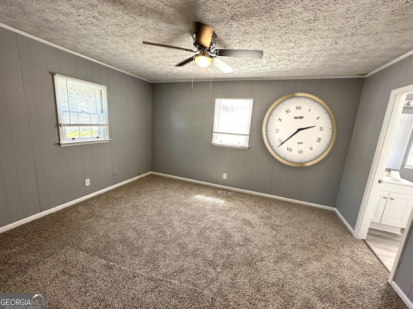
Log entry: 2:39
